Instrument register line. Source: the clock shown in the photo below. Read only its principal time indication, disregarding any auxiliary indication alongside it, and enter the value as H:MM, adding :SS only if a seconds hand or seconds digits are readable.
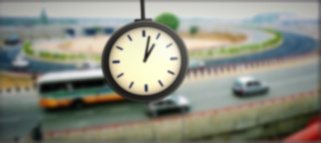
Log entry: 1:02
